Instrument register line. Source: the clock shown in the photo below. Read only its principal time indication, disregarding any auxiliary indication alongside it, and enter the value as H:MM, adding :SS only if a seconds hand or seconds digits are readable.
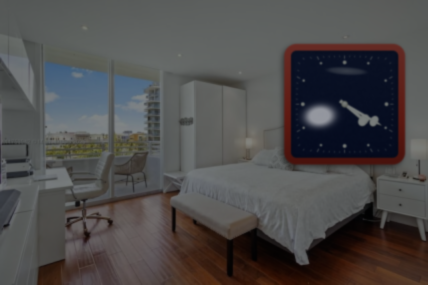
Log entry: 4:20
